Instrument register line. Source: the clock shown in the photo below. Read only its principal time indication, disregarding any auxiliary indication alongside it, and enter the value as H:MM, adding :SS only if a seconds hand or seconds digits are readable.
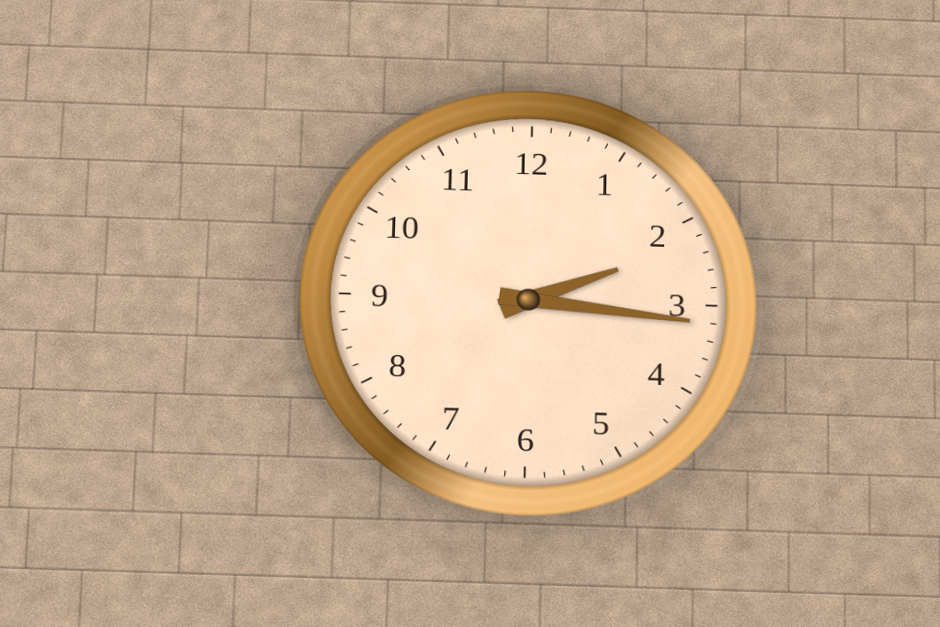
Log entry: 2:16
